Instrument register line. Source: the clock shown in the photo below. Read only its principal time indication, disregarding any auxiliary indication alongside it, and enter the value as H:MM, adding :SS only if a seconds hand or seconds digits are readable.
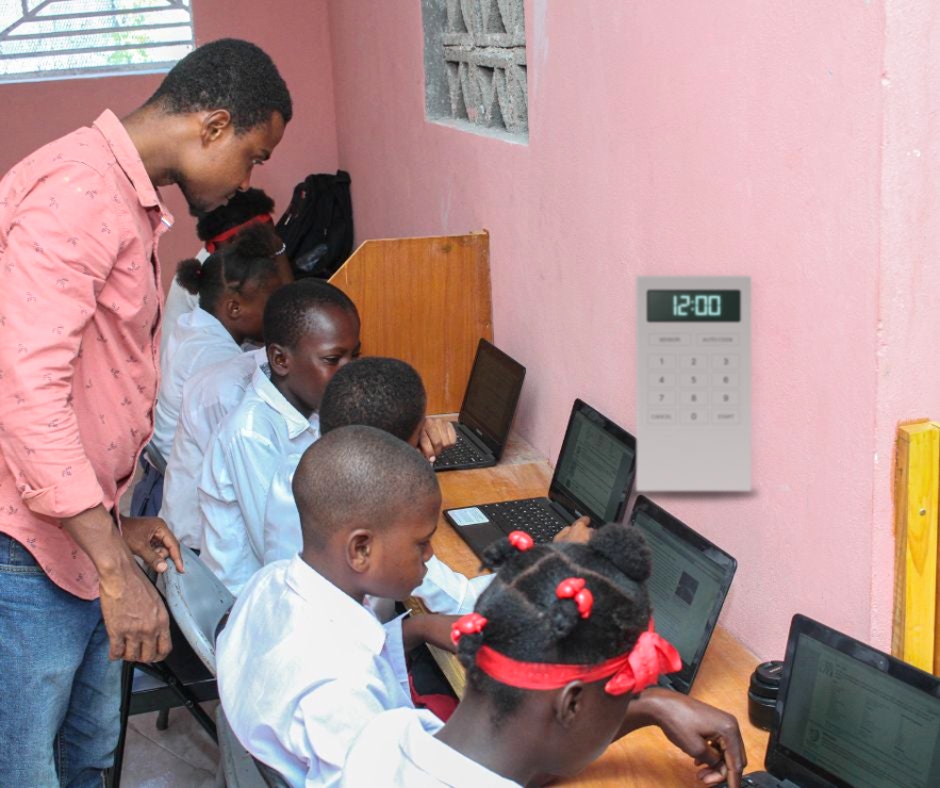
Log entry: 12:00
